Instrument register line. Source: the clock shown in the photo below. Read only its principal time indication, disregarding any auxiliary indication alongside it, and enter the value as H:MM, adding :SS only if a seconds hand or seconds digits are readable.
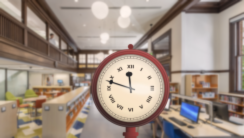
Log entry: 11:48
